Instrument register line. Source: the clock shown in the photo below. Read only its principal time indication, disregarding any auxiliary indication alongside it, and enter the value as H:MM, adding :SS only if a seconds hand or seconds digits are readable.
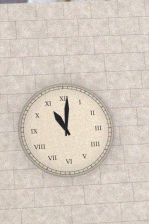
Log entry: 11:01
